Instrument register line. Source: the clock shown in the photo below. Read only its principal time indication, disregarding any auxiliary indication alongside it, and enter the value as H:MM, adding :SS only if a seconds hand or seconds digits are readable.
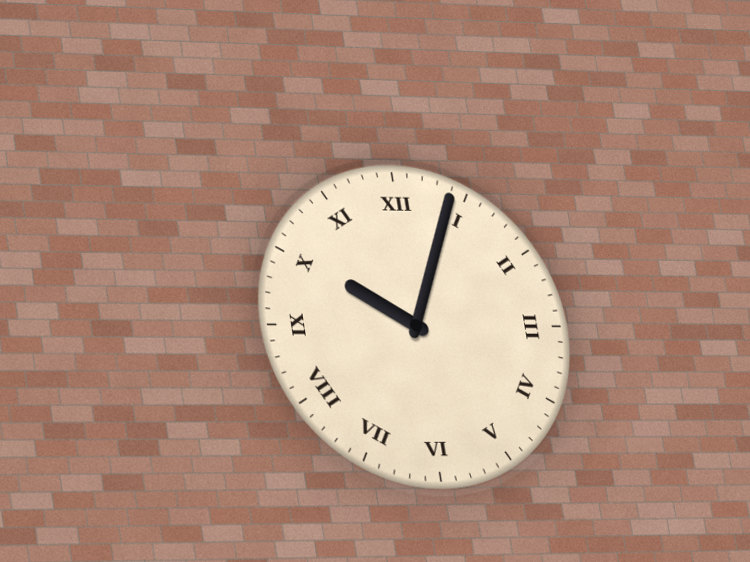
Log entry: 10:04
